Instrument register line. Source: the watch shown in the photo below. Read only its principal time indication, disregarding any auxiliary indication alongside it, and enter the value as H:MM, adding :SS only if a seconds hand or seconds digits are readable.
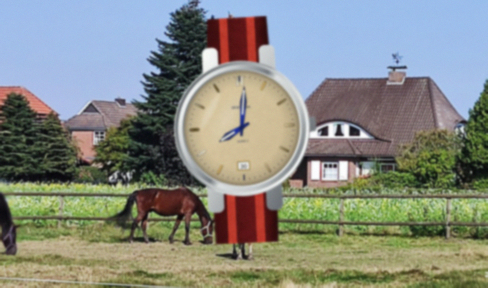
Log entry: 8:01
